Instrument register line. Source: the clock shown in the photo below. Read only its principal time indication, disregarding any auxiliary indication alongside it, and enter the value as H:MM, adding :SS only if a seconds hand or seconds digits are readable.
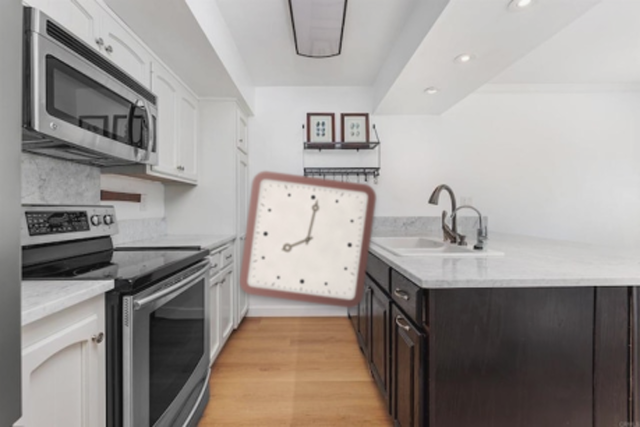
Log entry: 8:01
